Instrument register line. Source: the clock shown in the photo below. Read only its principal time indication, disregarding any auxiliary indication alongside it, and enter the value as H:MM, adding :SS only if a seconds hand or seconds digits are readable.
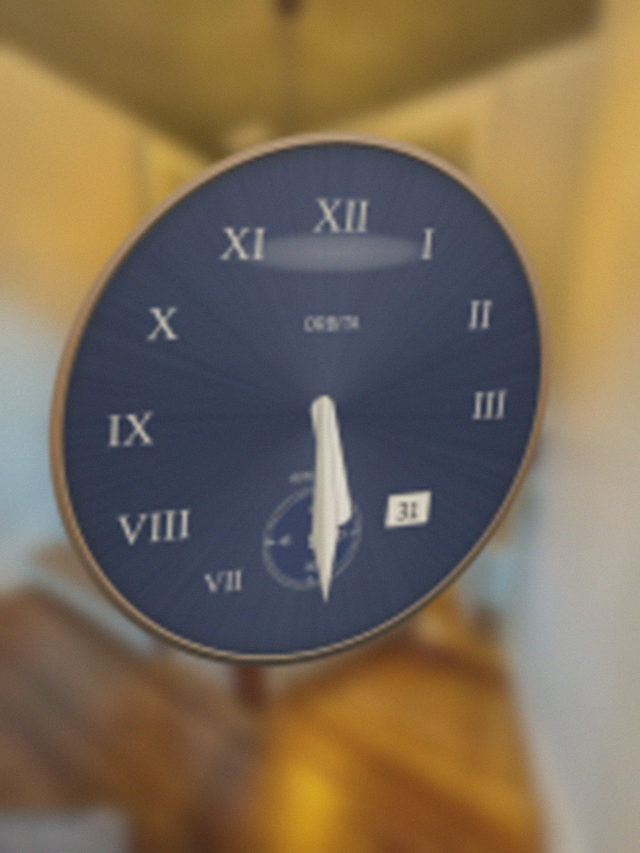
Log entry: 5:29
